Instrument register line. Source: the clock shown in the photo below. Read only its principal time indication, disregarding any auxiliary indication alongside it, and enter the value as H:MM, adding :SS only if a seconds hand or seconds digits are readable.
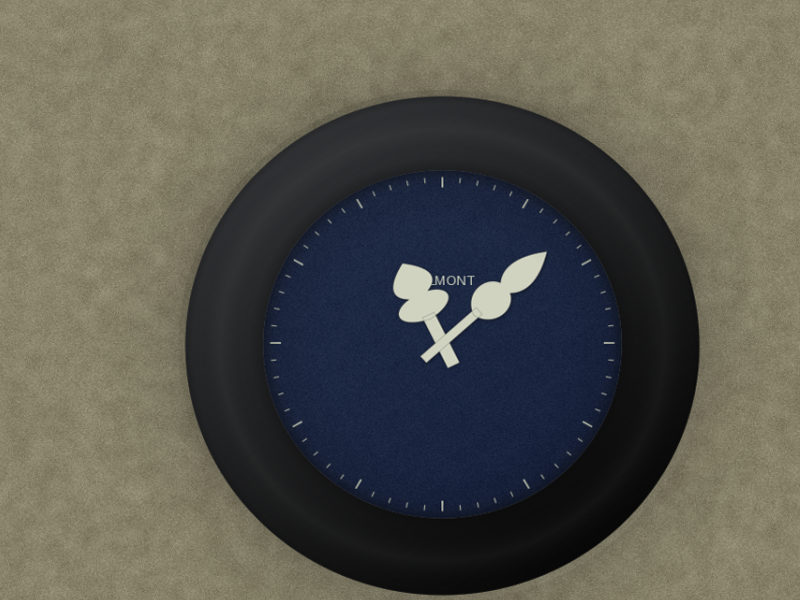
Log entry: 11:08
